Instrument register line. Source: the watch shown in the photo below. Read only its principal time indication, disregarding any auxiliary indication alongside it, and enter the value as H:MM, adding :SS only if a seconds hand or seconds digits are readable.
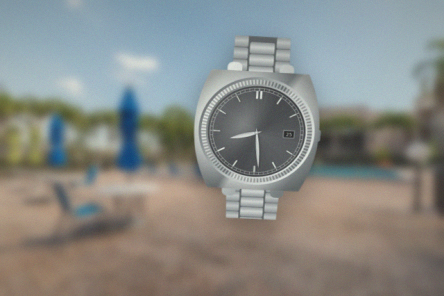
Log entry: 8:29
